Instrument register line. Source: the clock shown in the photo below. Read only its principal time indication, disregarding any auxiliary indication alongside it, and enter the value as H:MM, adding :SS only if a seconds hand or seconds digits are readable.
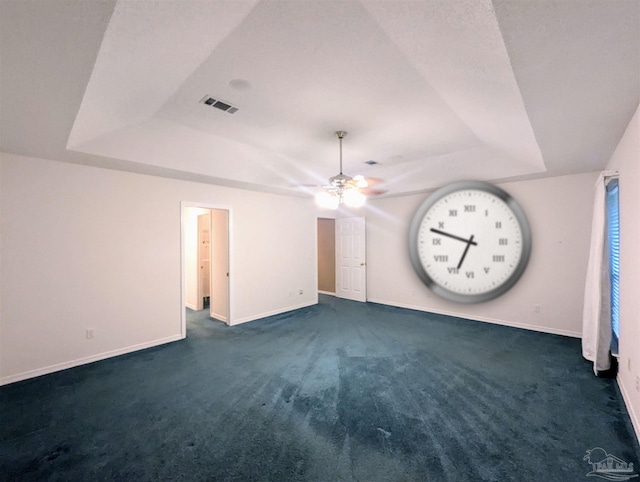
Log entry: 6:48
